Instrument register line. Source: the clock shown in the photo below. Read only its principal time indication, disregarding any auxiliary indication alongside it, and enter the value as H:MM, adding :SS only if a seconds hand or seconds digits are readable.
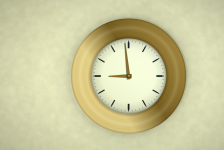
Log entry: 8:59
